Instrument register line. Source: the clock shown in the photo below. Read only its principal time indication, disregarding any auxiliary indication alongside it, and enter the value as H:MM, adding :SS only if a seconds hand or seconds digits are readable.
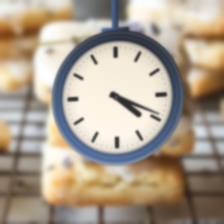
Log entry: 4:19
